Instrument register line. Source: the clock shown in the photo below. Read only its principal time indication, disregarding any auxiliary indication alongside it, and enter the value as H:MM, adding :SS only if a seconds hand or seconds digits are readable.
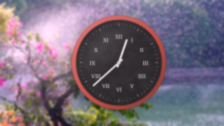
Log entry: 12:38
